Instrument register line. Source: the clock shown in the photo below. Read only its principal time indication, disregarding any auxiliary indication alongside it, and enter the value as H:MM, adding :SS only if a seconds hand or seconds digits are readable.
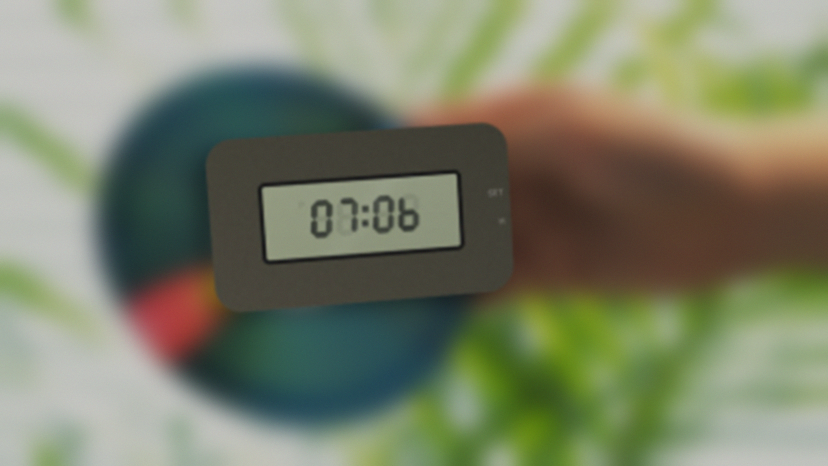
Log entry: 7:06
